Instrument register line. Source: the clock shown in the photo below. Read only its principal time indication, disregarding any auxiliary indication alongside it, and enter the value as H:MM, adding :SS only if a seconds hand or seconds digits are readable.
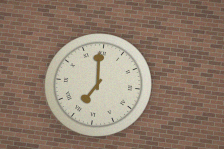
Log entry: 6:59
